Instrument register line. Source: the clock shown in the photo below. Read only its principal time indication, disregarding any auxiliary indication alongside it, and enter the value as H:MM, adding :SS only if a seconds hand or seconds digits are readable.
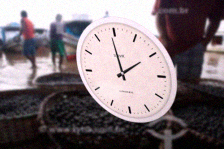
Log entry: 1:59
